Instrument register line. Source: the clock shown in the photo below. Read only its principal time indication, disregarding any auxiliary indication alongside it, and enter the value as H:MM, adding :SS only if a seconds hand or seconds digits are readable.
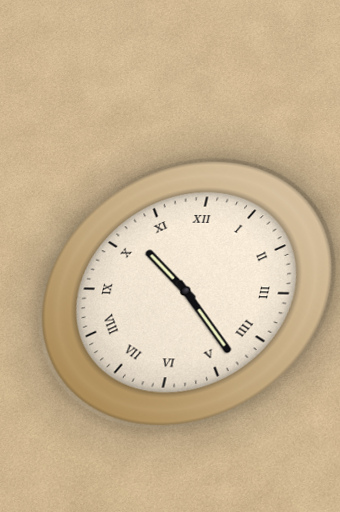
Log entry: 10:23
